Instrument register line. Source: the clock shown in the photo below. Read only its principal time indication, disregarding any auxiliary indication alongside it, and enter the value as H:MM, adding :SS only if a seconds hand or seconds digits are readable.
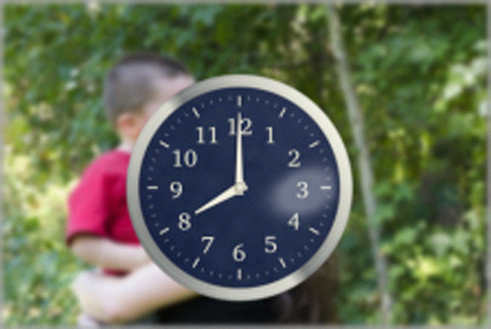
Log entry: 8:00
